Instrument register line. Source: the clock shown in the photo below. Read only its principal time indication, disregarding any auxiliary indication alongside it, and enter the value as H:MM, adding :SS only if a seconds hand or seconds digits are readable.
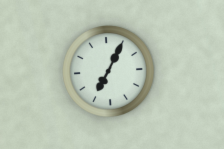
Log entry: 7:05
